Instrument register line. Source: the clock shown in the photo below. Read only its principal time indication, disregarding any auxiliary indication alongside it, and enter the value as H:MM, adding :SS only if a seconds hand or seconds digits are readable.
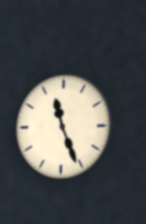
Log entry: 11:26
